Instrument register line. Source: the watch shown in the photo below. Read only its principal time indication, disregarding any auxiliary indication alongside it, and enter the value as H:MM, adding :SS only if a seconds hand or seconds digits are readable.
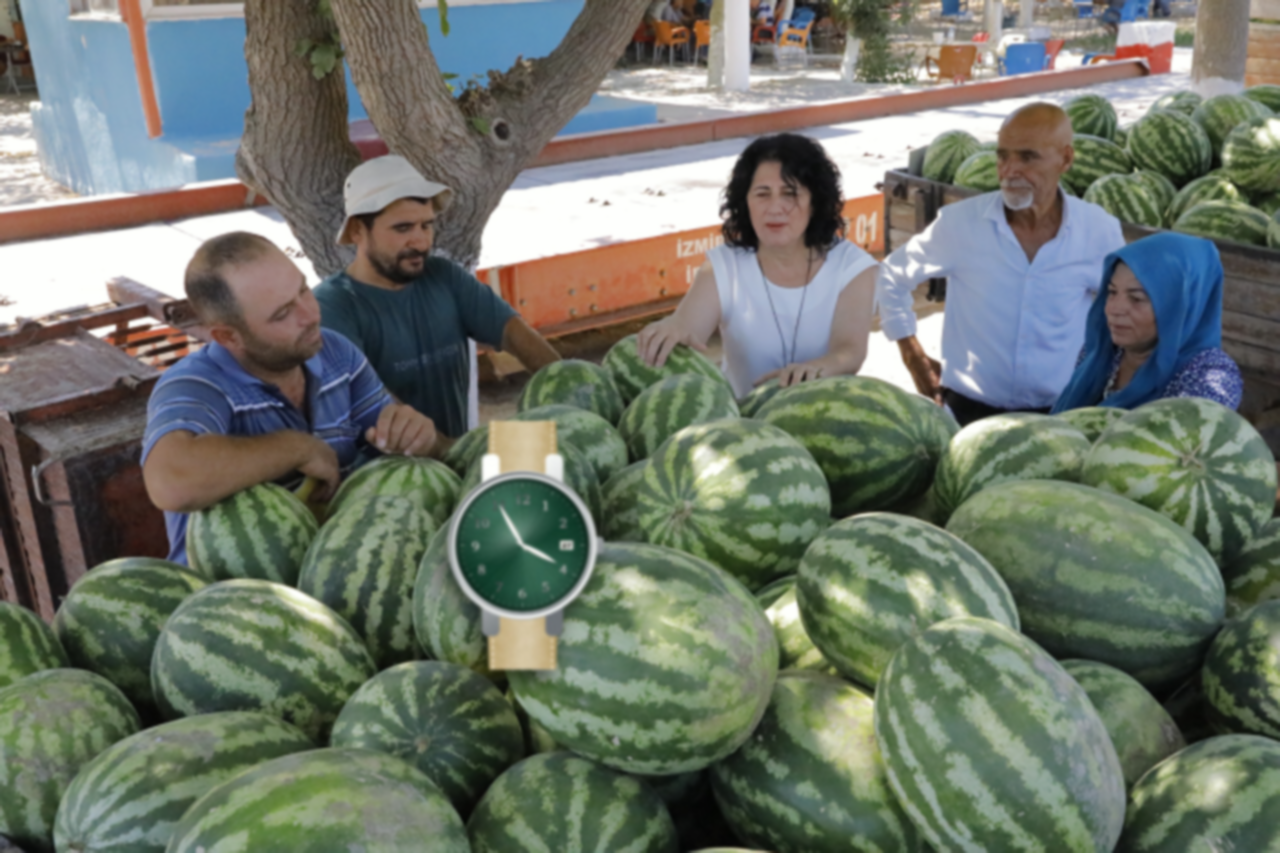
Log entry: 3:55
